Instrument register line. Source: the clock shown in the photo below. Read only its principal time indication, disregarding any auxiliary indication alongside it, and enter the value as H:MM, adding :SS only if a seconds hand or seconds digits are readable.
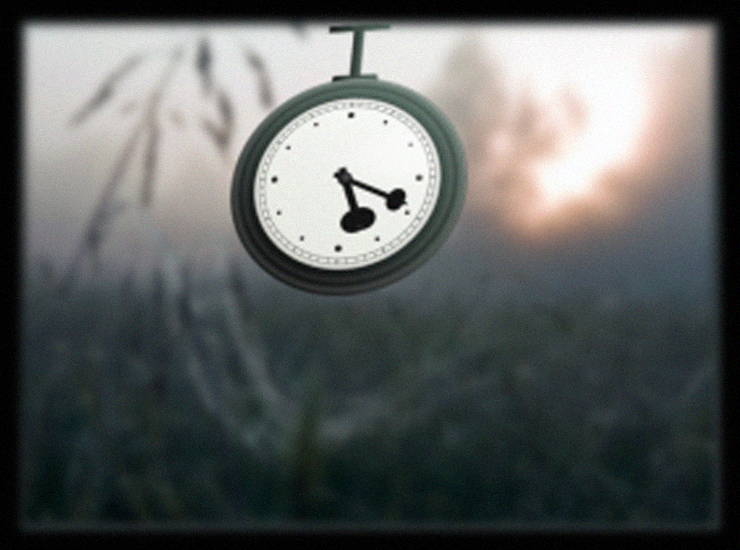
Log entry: 5:19
